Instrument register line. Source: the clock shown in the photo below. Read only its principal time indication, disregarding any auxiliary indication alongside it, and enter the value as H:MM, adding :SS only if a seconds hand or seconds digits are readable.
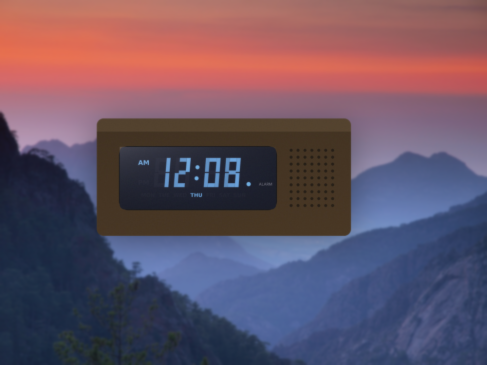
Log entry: 12:08
